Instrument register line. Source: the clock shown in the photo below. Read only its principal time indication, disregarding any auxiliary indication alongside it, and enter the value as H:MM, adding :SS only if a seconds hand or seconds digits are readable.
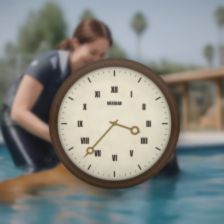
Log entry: 3:37
